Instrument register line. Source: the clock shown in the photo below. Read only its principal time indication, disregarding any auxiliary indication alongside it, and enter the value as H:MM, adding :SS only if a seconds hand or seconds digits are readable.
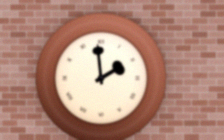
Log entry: 1:59
